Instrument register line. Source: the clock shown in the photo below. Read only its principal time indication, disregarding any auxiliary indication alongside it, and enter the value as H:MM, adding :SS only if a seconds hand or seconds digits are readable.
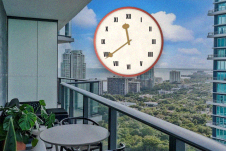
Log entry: 11:39
